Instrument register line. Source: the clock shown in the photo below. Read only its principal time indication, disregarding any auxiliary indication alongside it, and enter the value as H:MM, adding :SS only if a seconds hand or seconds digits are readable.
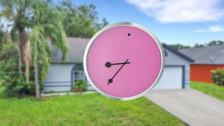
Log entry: 8:35
